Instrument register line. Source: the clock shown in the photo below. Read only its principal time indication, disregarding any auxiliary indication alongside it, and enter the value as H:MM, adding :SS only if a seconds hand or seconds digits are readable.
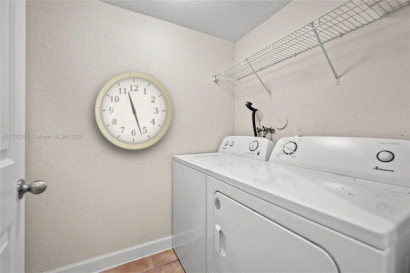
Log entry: 11:27
